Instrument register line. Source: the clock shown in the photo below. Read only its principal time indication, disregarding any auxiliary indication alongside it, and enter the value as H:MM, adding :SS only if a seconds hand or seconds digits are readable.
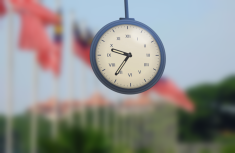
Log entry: 9:36
